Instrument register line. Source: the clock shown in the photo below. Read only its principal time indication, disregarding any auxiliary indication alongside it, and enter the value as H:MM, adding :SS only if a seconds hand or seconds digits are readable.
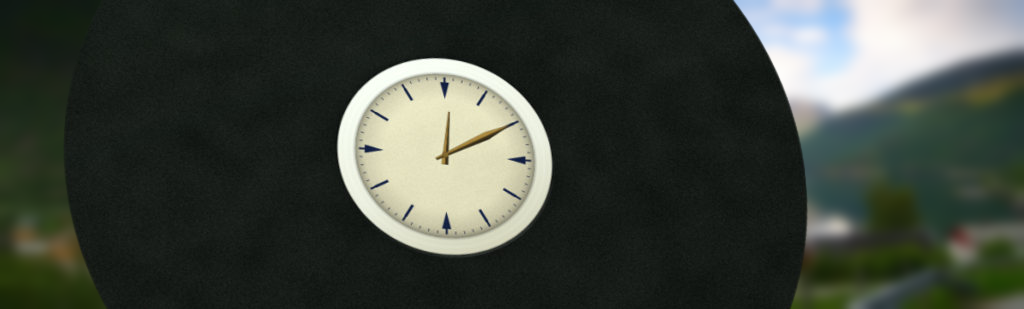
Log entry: 12:10
